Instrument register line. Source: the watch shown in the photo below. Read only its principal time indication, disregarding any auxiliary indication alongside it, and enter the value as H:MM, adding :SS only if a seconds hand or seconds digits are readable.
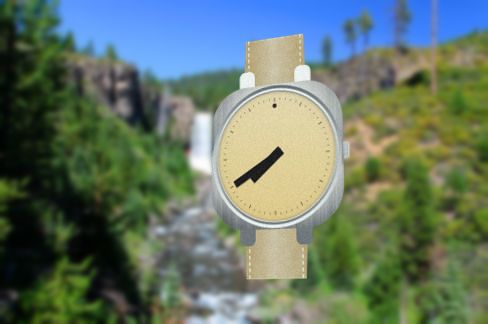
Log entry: 7:40
